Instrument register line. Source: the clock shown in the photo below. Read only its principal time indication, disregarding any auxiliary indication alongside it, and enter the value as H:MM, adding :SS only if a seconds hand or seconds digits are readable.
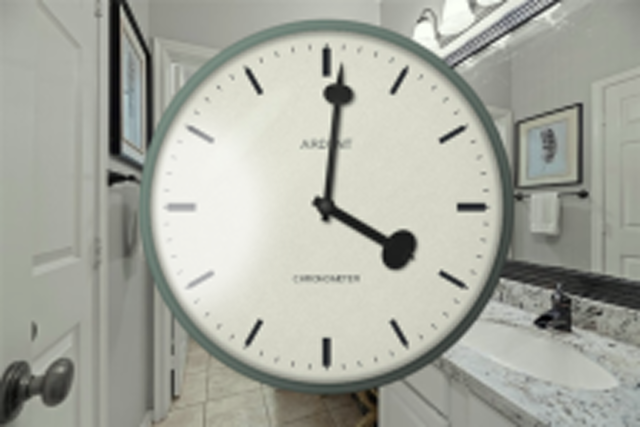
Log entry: 4:01
